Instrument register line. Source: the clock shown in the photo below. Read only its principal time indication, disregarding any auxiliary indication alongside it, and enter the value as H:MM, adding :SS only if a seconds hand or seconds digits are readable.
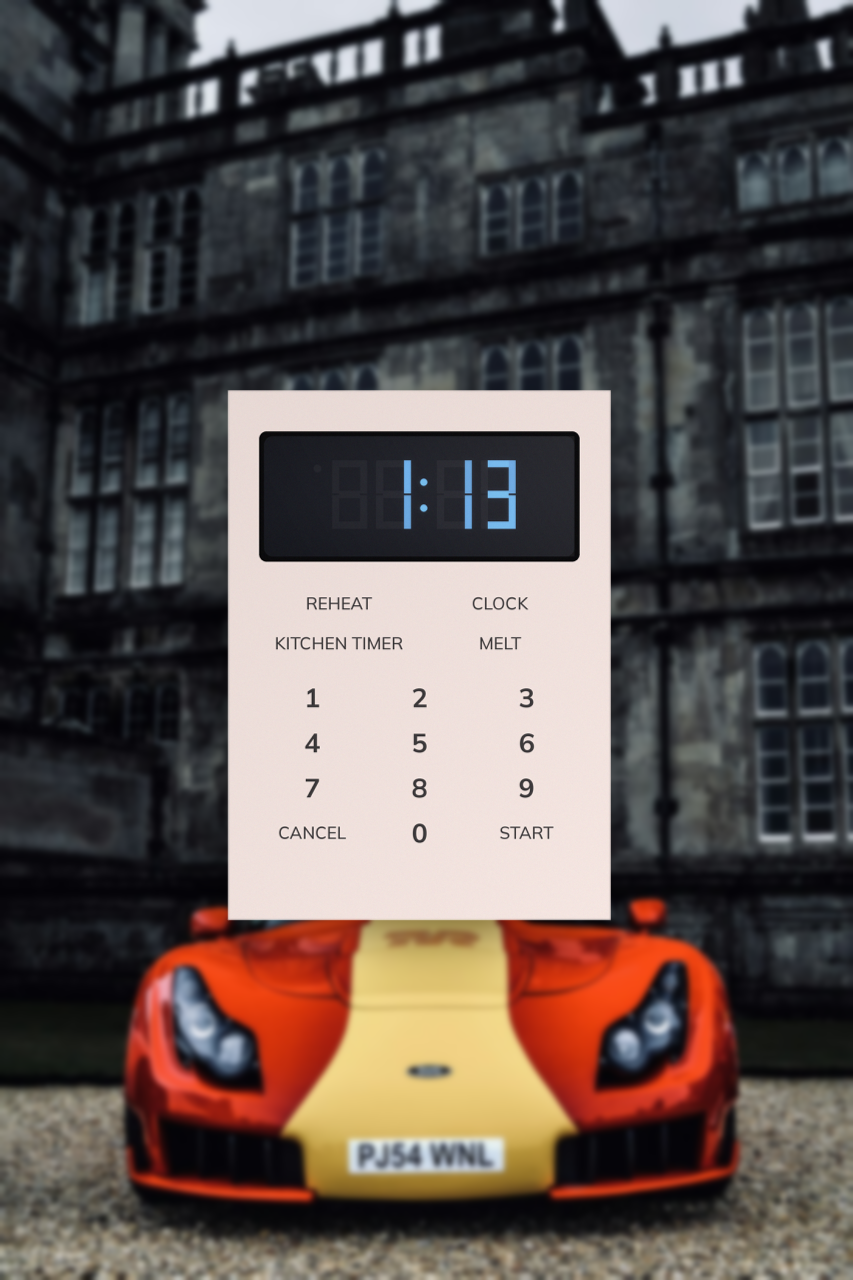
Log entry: 1:13
